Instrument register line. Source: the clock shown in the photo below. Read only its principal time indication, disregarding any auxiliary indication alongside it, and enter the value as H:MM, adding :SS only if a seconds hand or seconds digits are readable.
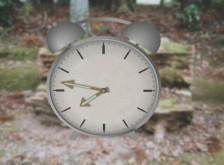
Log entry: 7:47
